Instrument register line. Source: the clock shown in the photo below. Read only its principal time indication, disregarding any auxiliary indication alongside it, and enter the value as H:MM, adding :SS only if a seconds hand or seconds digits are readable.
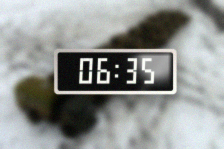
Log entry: 6:35
